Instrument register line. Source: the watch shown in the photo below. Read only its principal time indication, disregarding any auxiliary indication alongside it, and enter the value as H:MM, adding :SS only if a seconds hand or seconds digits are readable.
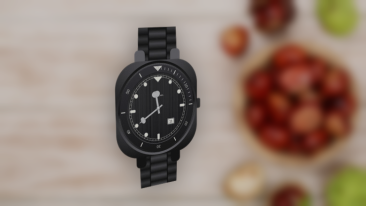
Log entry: 11:40
